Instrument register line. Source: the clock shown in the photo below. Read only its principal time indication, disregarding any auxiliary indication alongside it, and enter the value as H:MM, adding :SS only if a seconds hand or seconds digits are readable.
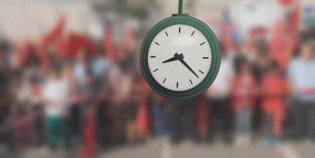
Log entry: 8:22
